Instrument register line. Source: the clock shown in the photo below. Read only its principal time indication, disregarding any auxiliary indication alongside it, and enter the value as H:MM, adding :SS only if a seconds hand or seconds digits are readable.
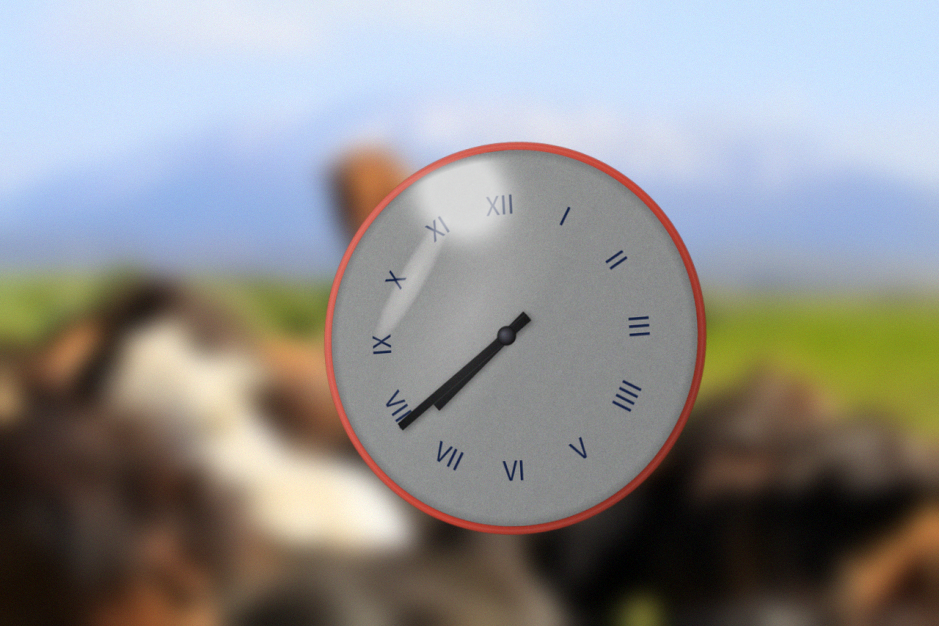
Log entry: 7:39
